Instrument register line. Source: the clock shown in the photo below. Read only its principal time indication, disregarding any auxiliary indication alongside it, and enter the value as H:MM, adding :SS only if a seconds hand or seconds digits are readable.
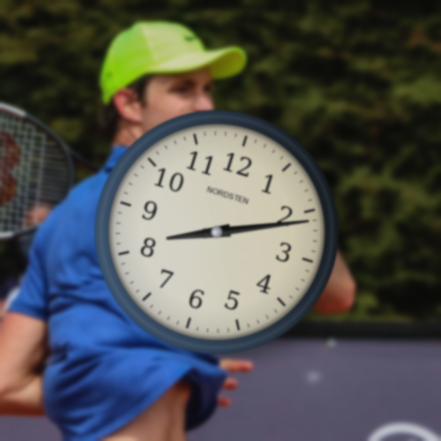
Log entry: 8:11
